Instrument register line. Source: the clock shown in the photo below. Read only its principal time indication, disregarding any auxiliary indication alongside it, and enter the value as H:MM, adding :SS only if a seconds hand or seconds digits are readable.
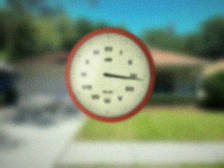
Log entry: 3:16
